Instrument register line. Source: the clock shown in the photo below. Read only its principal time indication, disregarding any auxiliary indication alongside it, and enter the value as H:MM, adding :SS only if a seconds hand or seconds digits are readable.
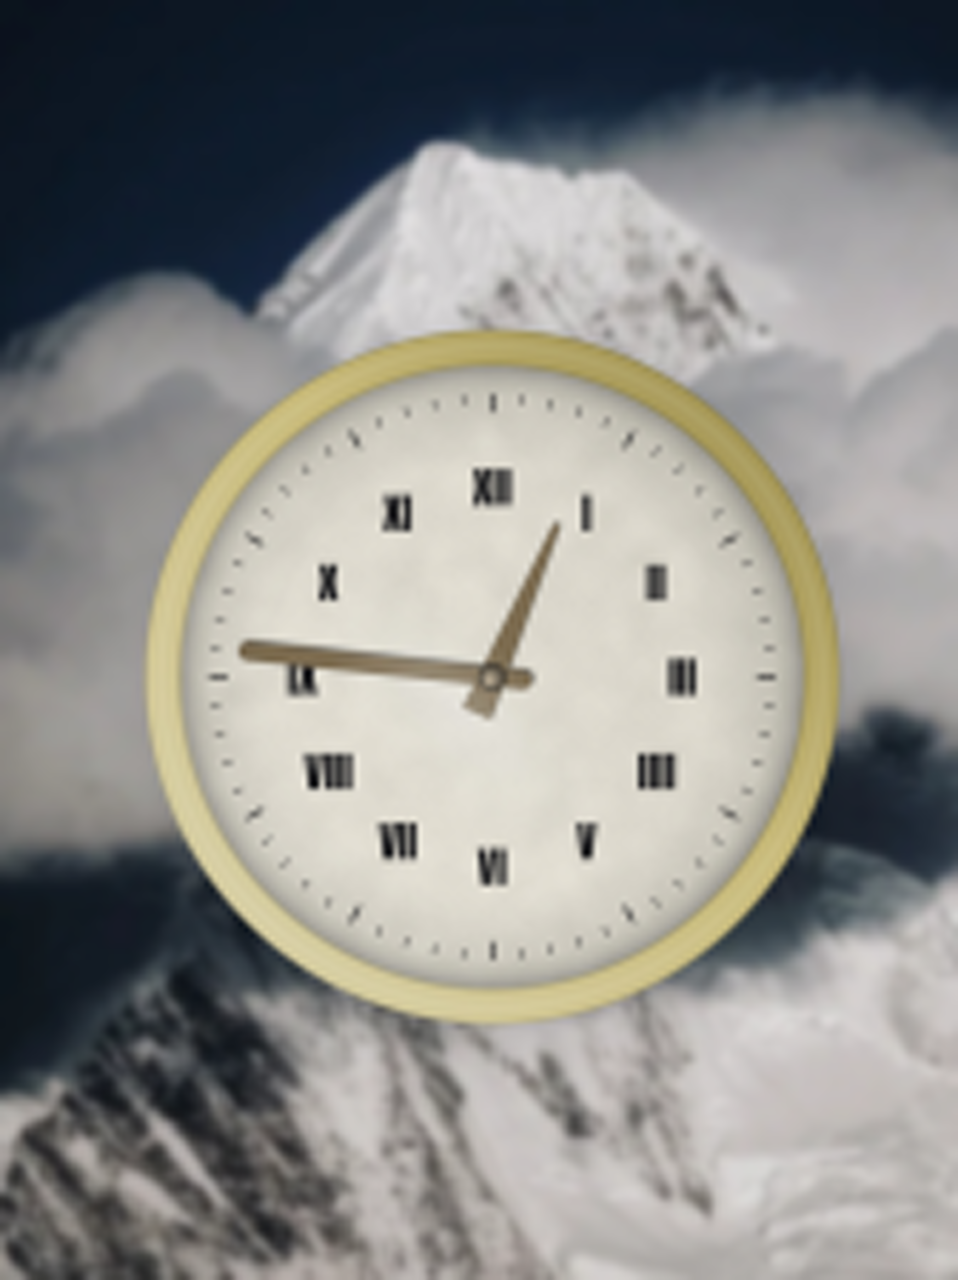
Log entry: 12:46
